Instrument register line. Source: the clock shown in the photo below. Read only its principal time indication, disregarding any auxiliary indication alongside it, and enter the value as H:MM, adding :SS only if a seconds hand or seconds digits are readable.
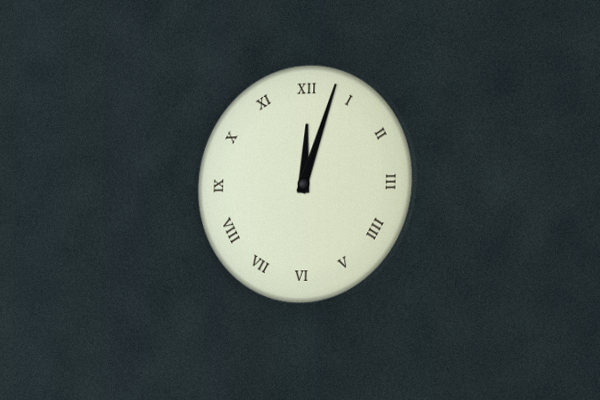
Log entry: 12:03
